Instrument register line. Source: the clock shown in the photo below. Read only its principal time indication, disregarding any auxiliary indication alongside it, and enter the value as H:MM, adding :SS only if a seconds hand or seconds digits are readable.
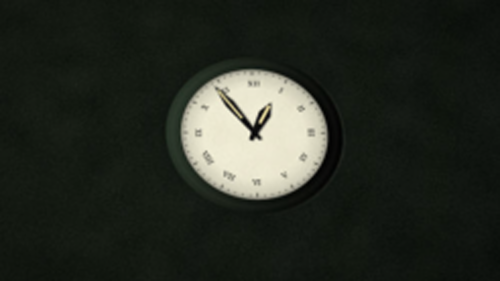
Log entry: 12:54
